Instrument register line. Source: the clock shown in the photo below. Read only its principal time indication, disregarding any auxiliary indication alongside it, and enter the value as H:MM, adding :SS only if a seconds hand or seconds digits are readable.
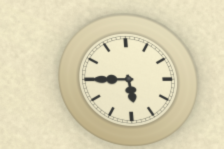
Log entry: 5:45
